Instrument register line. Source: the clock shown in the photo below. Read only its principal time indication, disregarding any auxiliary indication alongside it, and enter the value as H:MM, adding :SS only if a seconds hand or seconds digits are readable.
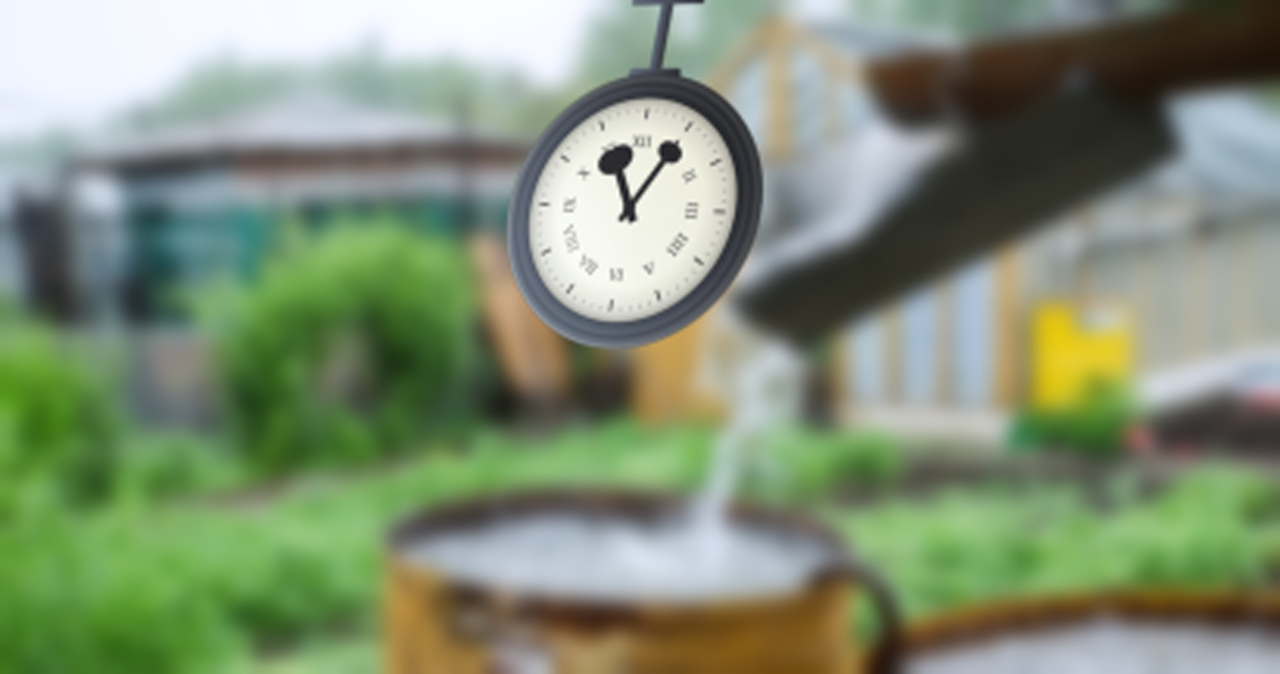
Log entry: 11:05
